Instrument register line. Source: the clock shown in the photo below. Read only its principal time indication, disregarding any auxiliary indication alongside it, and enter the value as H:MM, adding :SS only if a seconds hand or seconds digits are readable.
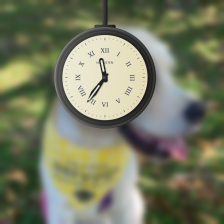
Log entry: 11:36
